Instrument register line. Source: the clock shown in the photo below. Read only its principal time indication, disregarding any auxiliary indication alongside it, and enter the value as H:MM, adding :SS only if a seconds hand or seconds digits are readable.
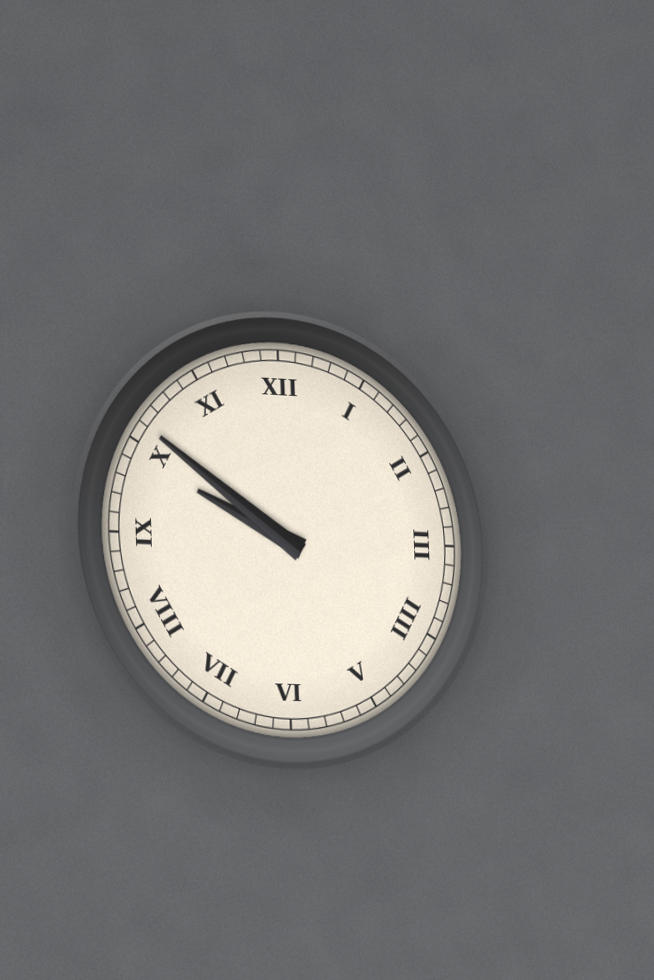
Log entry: 9:51
